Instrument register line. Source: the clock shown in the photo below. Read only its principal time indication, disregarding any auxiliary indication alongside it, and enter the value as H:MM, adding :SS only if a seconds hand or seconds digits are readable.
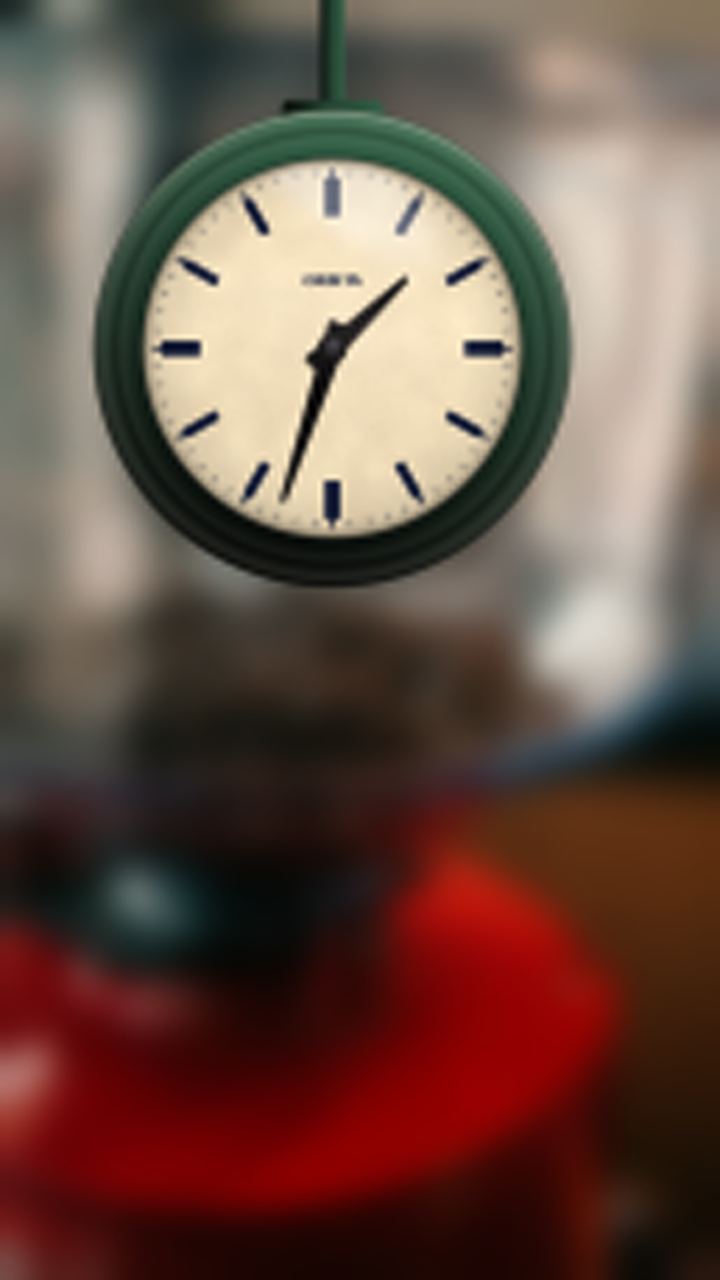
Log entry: 1:33
